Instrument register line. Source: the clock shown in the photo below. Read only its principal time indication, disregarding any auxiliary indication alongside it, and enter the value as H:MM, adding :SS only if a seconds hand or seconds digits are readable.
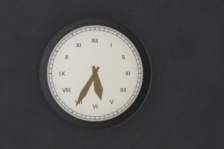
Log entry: 5:35
